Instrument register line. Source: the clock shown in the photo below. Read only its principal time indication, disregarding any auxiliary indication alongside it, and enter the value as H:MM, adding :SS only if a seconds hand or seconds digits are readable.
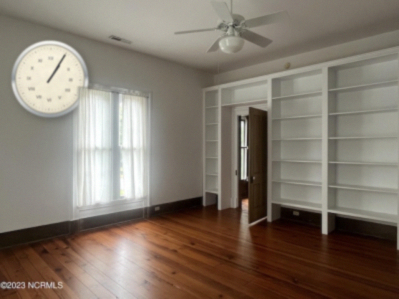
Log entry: 1:05
